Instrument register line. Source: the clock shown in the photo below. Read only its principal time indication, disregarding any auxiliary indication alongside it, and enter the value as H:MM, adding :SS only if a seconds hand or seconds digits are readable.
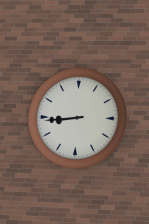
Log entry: 8:44
